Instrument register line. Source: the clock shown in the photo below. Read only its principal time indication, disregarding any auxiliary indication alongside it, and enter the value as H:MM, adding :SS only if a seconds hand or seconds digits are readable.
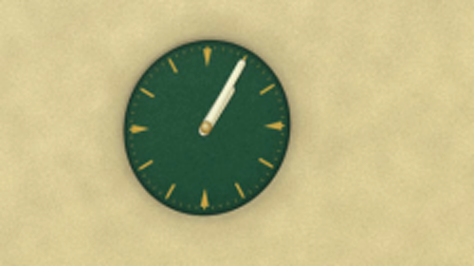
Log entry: 1:05
